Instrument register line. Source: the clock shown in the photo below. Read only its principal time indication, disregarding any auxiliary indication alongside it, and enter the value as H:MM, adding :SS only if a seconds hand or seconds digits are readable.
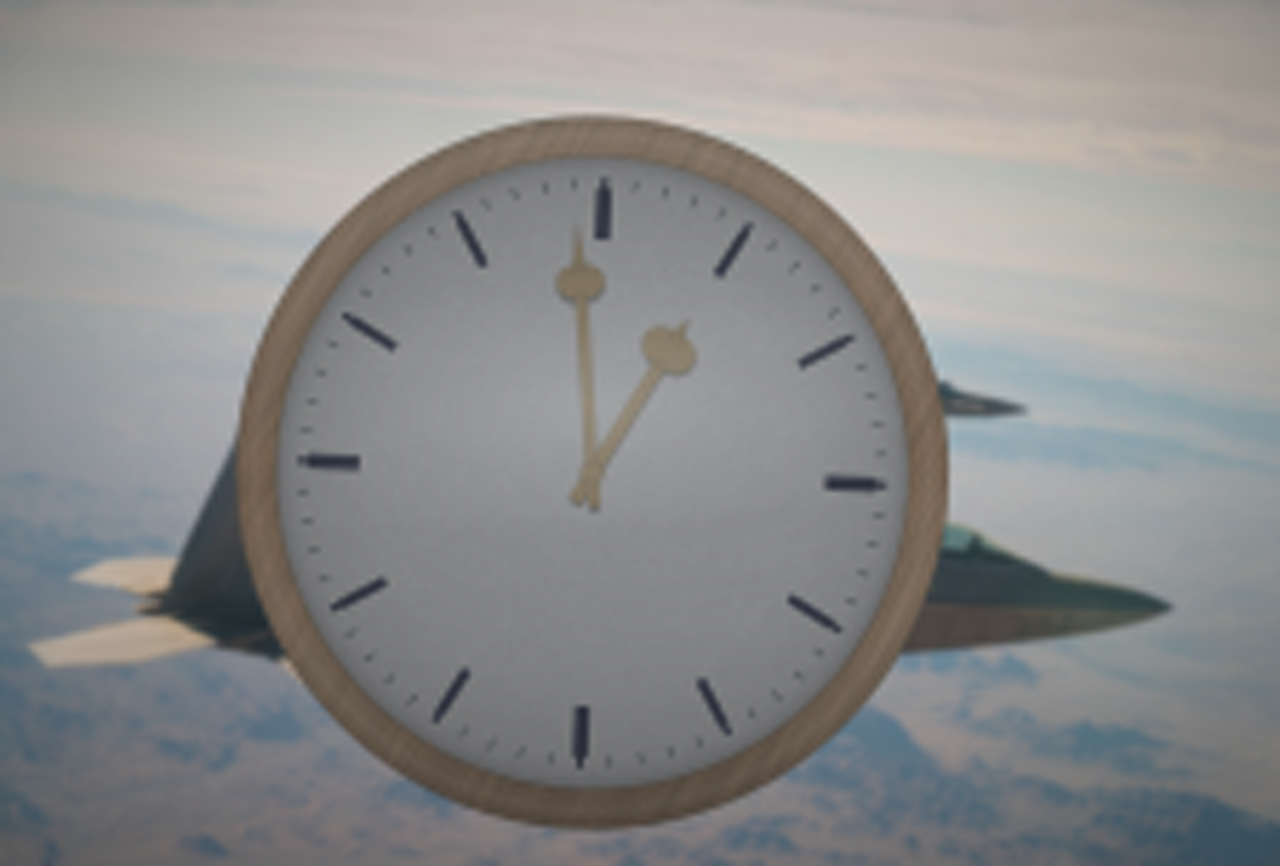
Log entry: 12:59
